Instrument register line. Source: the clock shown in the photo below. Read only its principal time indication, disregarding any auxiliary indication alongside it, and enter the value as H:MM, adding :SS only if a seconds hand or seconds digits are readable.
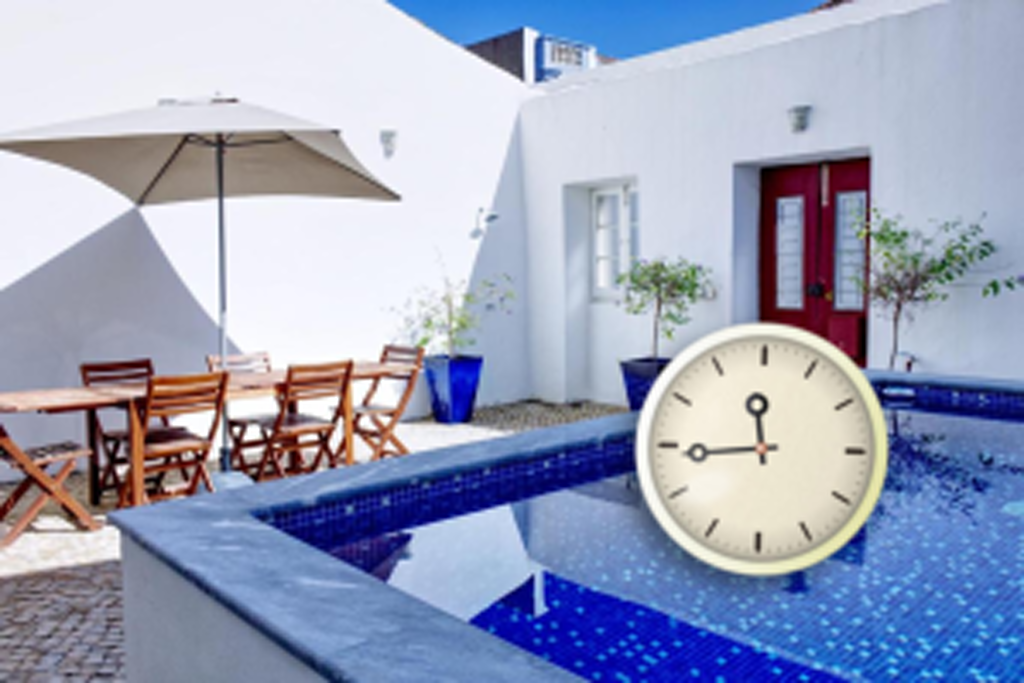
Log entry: 11:44
